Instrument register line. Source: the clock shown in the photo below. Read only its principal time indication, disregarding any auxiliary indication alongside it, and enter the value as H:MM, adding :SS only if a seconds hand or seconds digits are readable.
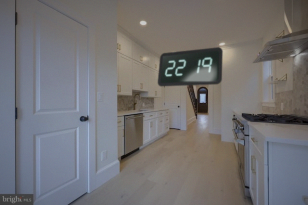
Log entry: 22:19
